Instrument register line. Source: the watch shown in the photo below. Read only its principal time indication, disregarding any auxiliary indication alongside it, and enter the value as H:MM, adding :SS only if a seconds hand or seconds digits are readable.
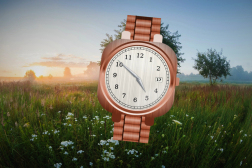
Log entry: 4:51
